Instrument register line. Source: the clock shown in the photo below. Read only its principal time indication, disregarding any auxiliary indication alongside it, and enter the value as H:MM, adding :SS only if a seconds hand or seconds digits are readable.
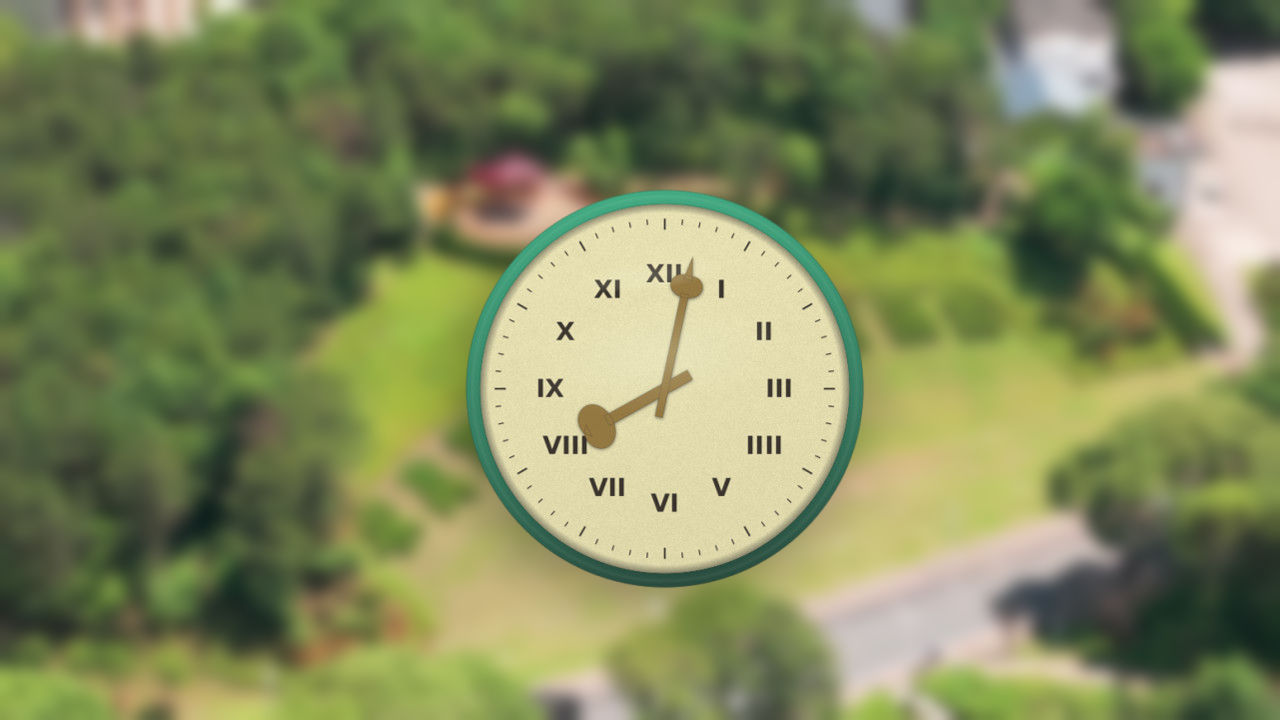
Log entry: 8:02
